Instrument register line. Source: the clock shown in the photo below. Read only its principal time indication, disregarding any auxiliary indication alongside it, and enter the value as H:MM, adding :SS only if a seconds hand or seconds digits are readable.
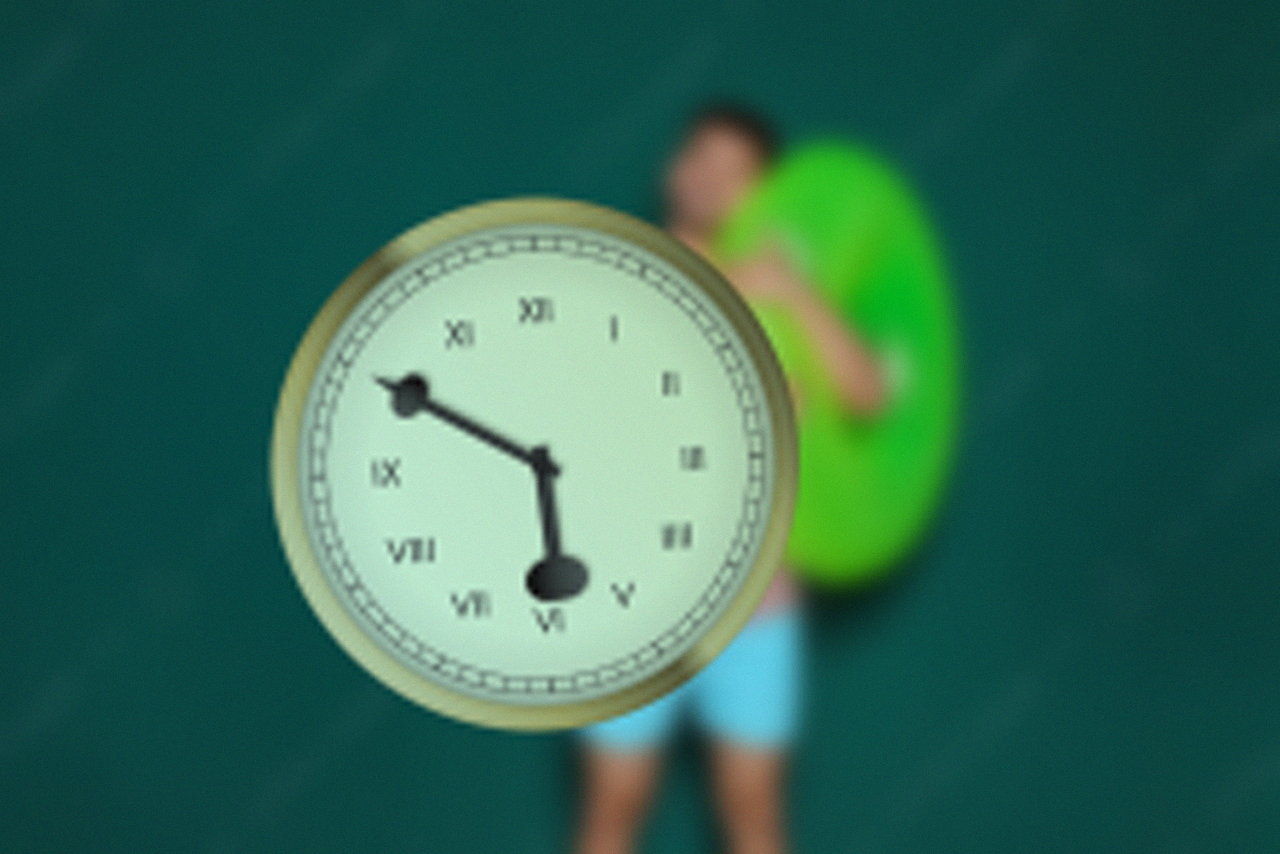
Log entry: 5:50
